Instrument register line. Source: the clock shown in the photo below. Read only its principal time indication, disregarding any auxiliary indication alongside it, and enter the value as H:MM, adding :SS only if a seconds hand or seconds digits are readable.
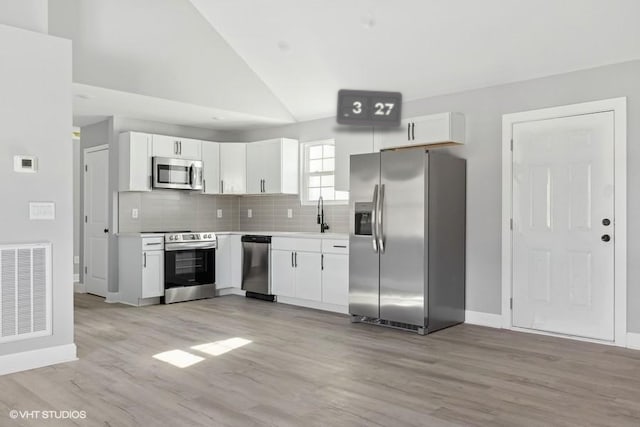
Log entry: 3:27
